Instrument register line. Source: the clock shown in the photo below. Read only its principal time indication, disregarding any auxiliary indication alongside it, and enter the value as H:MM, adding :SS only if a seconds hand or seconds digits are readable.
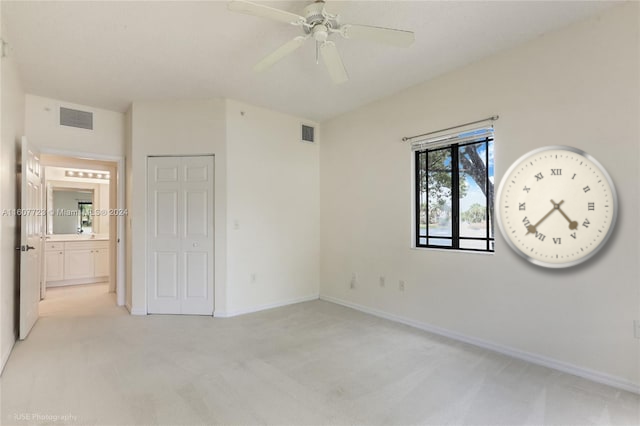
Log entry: 4:38
